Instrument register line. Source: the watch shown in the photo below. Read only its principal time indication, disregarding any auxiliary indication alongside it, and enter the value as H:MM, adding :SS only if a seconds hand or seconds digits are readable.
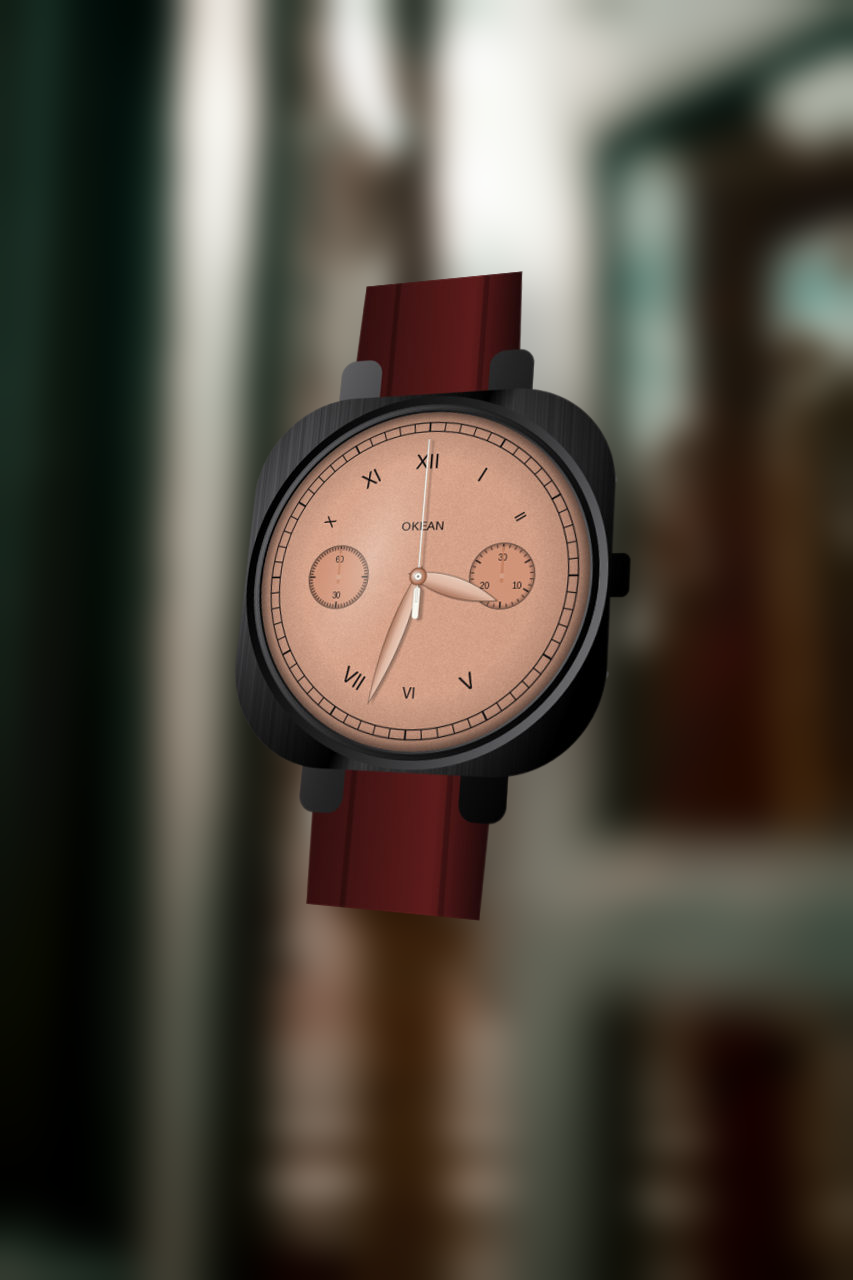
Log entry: 3:33
